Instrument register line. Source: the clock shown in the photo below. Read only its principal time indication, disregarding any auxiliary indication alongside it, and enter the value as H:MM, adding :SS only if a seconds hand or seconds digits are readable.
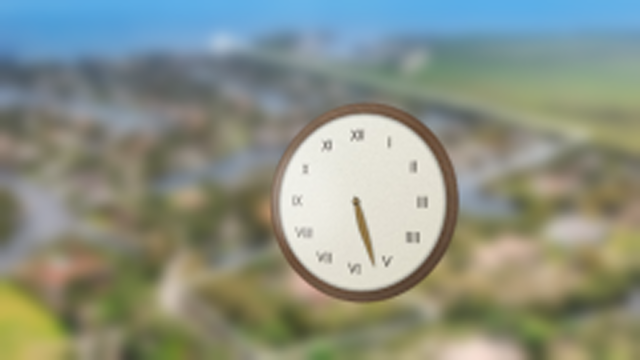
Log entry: 5:27
